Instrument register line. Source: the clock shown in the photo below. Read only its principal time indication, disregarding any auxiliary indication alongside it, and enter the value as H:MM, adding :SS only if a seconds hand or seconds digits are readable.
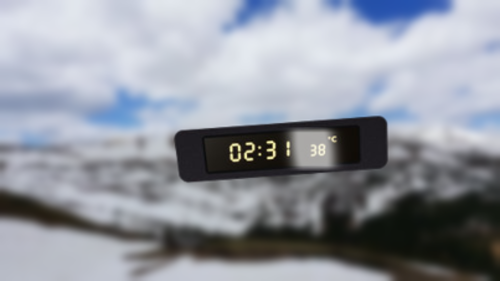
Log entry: 2:31
